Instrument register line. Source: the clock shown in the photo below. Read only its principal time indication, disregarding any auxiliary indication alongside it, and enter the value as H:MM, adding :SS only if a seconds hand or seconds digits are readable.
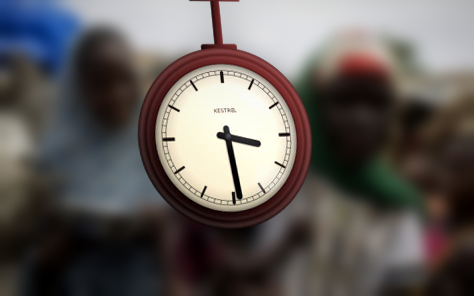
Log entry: 3:29
